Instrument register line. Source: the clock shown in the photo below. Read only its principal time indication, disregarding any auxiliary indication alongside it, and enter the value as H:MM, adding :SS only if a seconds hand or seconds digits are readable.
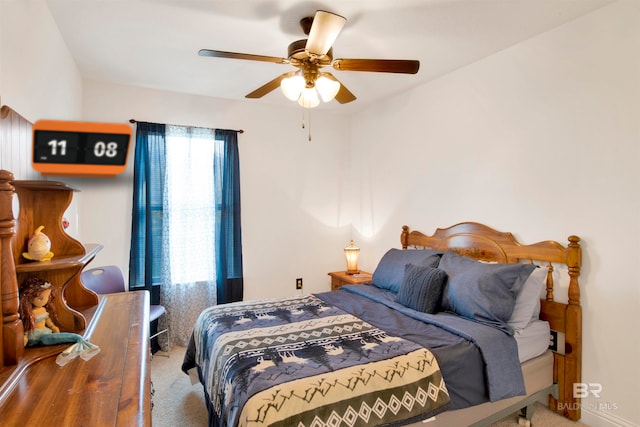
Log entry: 11:08
